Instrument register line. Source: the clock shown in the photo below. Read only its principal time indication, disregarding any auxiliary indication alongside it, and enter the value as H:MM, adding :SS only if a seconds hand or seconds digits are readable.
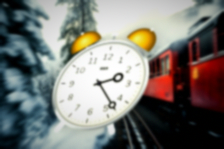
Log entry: 2:23
